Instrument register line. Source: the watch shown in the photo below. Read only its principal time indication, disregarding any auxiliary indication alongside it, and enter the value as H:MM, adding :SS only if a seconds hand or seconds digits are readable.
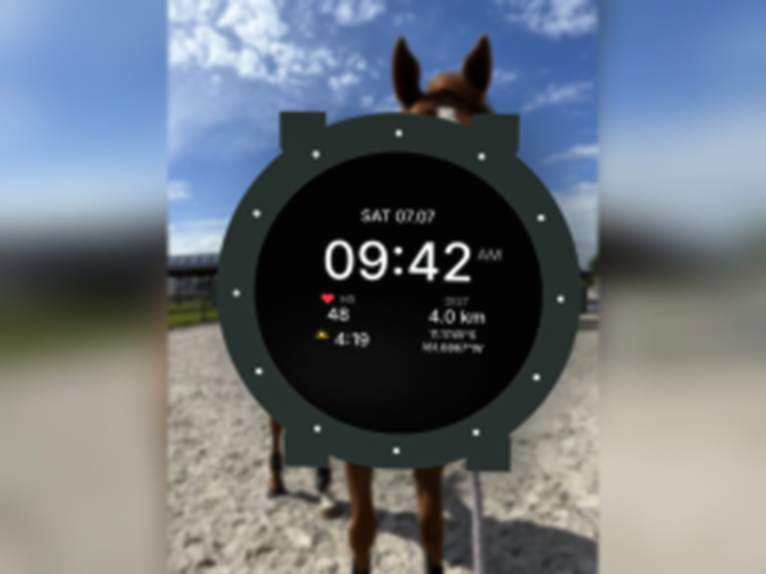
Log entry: 9:42
